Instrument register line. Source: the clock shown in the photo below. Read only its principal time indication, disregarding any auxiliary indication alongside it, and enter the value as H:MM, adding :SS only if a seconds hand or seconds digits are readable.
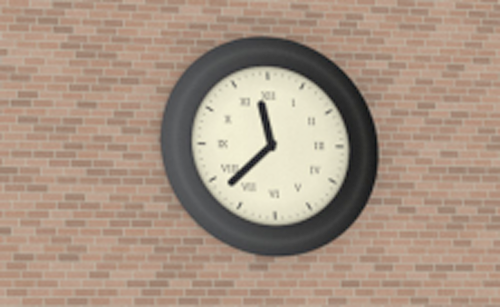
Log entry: 11:38
